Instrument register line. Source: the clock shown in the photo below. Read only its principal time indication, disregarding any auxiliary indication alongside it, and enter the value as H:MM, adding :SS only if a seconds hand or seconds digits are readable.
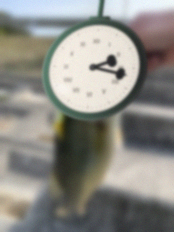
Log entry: 2:17
